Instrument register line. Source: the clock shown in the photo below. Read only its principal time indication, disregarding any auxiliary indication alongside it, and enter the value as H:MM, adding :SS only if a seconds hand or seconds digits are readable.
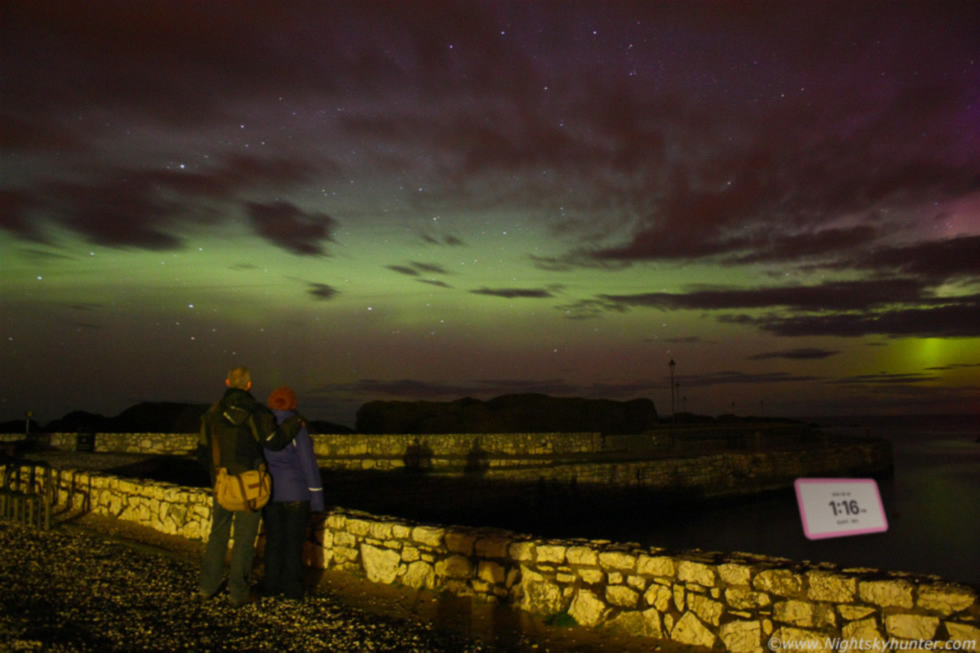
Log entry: 1:16
